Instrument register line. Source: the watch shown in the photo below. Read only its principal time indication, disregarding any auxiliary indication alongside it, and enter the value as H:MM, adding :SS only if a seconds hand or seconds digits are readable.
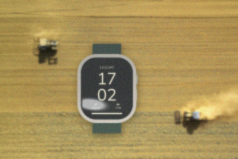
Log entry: 17:02
